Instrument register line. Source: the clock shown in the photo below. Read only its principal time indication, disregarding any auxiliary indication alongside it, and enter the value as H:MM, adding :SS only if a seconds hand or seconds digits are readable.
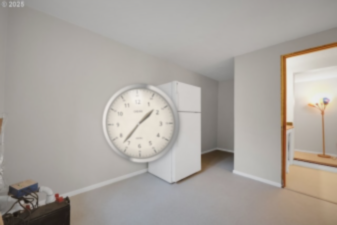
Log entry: 1:37
